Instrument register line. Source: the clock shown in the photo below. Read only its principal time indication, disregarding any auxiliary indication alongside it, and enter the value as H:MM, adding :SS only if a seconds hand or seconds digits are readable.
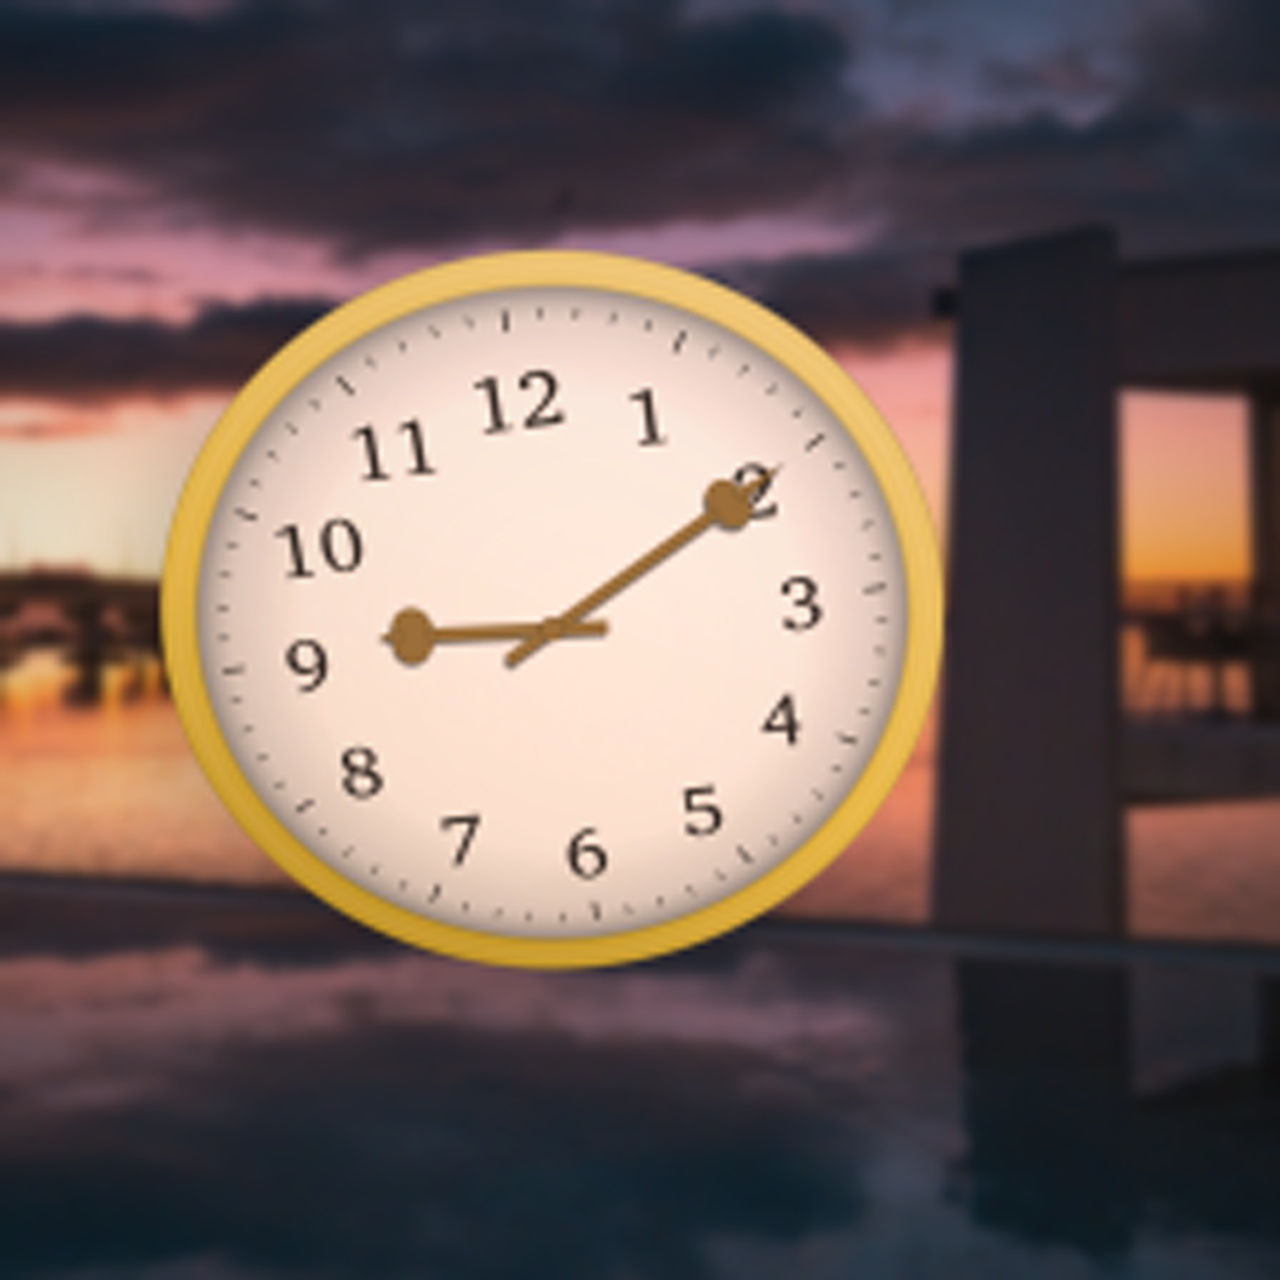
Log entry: 9:10
